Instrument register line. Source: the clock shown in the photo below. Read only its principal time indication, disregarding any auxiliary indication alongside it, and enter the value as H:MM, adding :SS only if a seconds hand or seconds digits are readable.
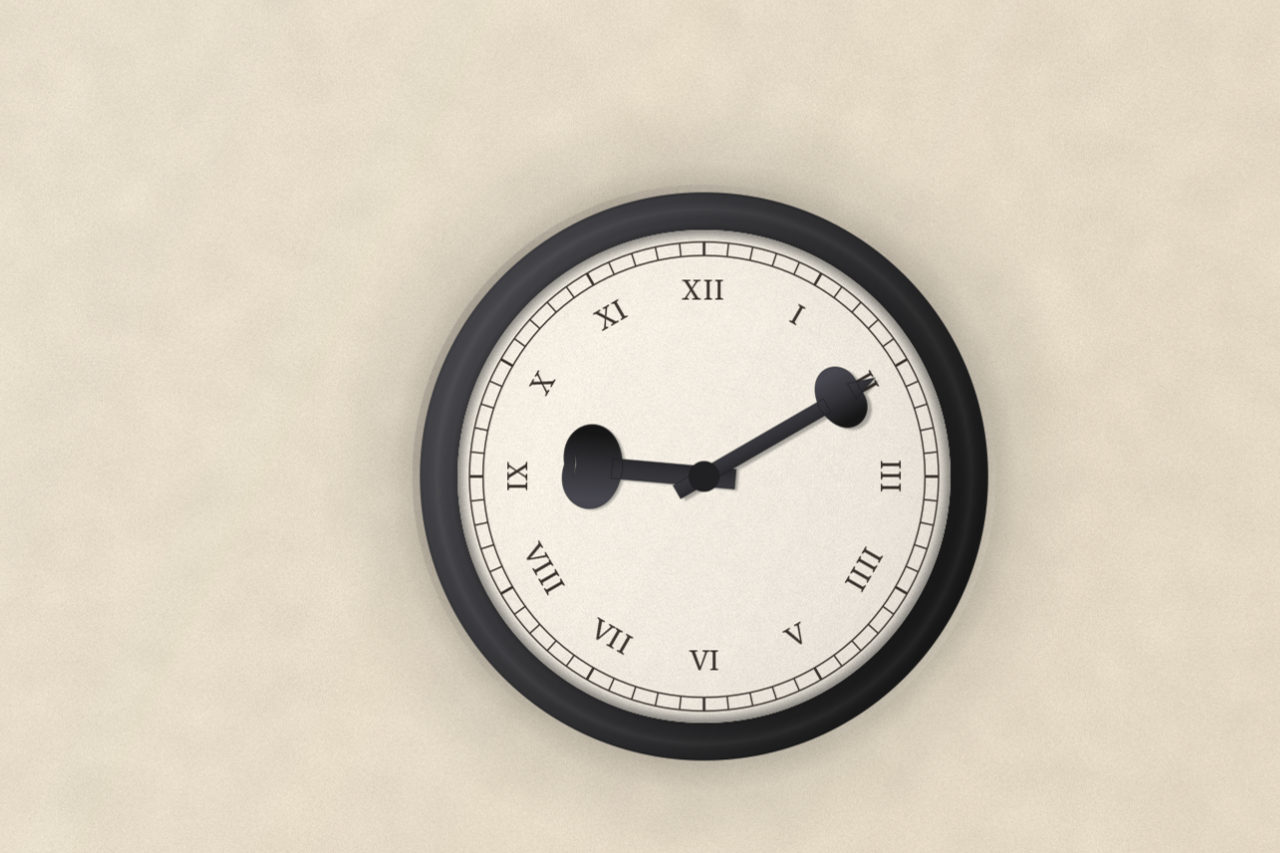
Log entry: 9:10
